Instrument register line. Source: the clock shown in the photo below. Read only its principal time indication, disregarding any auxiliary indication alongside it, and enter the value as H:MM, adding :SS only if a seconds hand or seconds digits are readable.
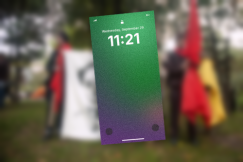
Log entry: 11:21
